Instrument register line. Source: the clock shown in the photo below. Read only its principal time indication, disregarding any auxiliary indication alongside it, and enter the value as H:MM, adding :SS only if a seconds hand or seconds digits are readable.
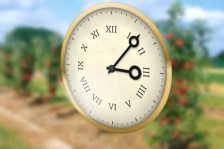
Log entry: 3:07
